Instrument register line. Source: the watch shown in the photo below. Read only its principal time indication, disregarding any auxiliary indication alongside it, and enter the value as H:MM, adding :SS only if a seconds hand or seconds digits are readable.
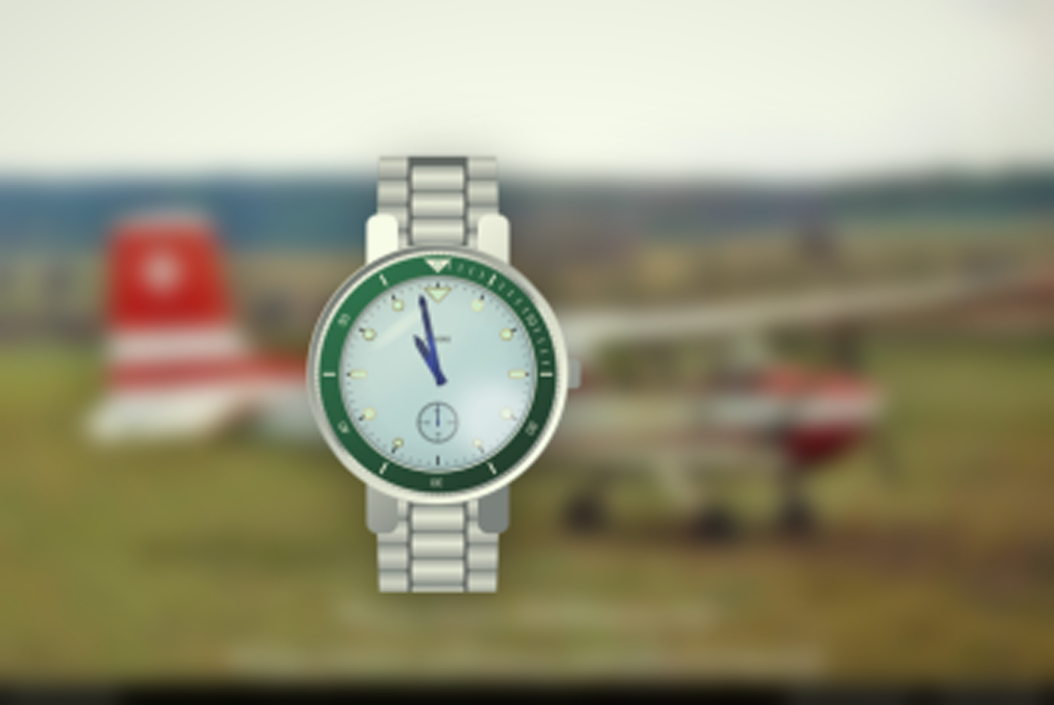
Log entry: 10:58
